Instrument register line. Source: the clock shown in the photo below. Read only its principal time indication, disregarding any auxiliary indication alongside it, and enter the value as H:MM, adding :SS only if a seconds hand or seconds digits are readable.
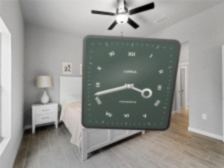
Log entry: 3:42
